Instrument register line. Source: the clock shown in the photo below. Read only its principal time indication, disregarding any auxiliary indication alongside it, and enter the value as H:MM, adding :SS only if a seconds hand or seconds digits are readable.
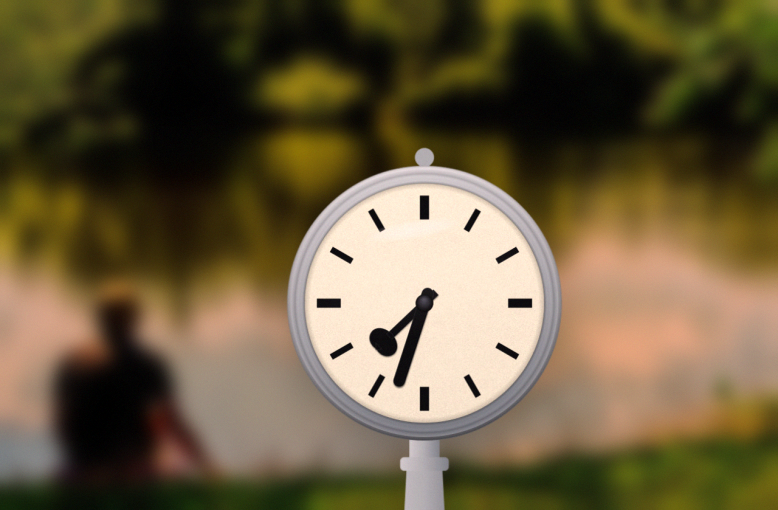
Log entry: 7:33
